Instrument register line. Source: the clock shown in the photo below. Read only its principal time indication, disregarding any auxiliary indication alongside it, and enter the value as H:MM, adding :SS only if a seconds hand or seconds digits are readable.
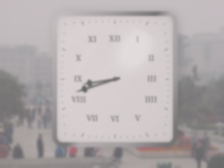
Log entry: 8:42
